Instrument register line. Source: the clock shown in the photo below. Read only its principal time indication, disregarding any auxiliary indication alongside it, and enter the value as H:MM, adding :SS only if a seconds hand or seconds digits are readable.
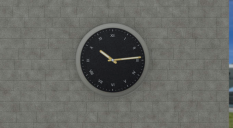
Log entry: 10:14
